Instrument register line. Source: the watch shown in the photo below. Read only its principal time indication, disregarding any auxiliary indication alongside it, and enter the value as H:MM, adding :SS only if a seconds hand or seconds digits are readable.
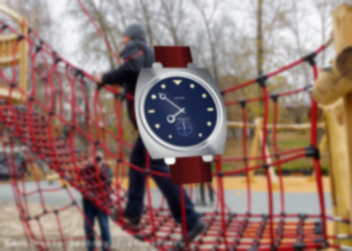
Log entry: 7:52
